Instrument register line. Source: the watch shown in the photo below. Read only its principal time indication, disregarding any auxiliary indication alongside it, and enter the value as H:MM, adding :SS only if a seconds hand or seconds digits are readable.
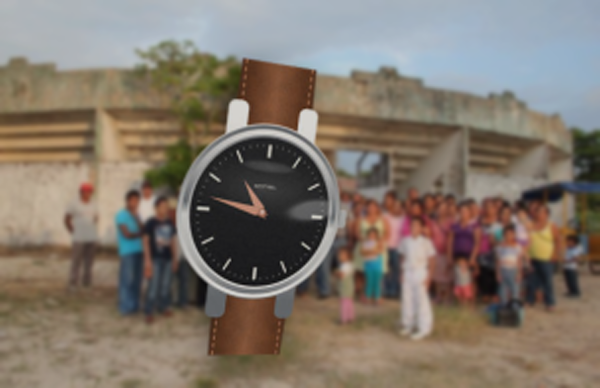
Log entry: 10:47
